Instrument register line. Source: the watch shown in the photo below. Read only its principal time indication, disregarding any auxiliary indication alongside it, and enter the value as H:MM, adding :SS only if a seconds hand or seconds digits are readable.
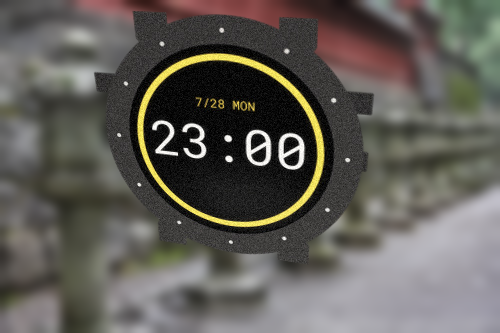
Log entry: 23:00
